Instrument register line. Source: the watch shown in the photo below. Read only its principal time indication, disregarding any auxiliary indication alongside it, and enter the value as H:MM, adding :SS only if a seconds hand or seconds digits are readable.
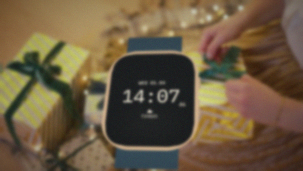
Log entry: 14:07
